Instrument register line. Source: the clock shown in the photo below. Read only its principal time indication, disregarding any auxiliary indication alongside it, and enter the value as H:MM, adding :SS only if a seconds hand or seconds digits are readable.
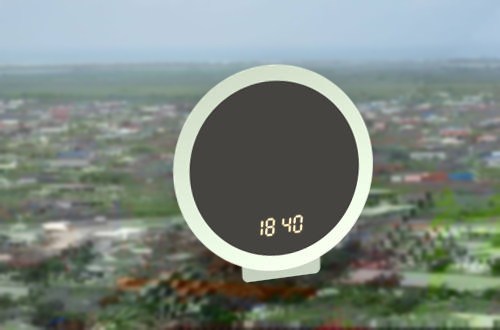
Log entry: 18:40
